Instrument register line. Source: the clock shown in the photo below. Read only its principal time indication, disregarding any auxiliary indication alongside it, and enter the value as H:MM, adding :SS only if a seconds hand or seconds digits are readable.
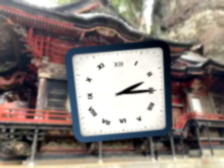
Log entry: 2:15
